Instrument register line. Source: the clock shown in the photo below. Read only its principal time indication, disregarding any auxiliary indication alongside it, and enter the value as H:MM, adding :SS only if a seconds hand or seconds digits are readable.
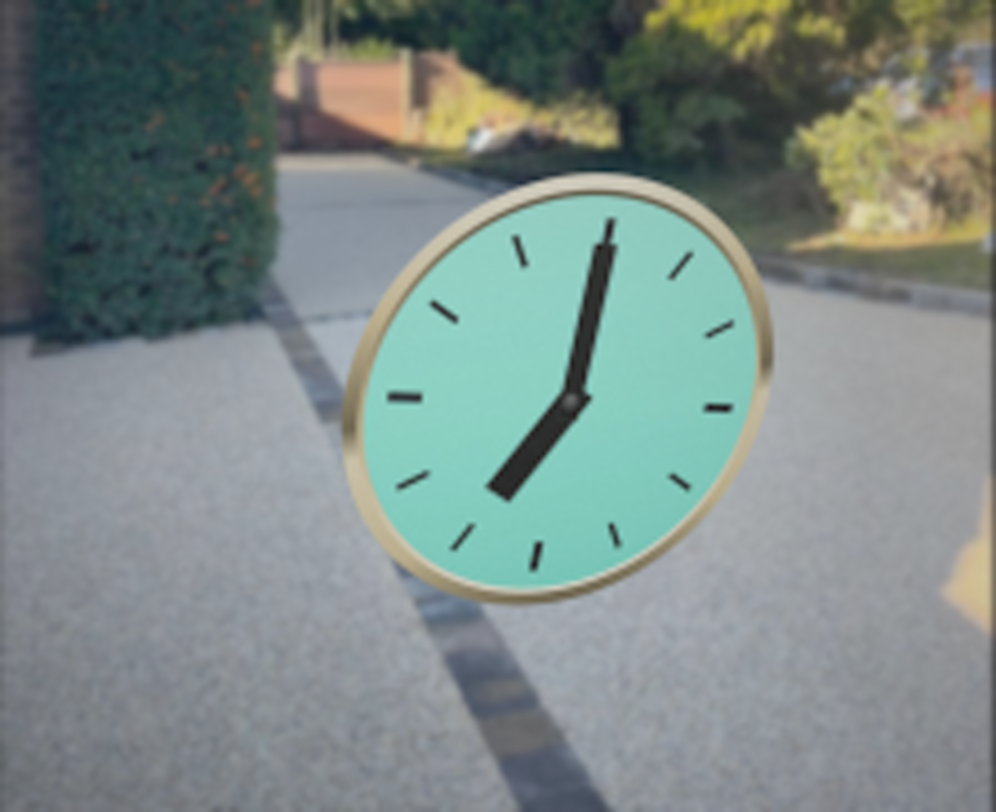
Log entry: 7:00
